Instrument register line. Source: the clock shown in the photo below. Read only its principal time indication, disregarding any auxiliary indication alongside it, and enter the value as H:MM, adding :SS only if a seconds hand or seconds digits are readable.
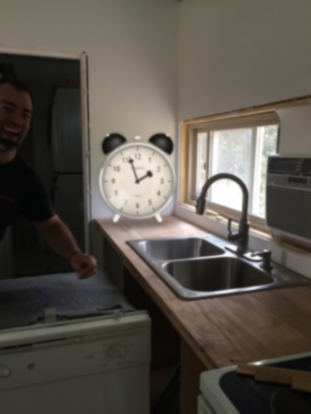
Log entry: 1:57
